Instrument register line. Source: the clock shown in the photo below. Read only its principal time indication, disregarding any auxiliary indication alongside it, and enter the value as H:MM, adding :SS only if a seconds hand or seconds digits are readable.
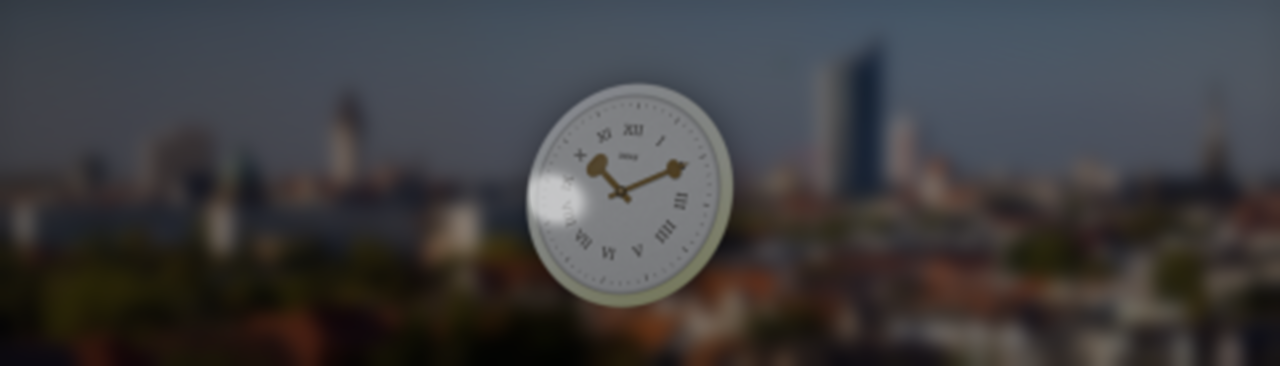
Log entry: 10:10
